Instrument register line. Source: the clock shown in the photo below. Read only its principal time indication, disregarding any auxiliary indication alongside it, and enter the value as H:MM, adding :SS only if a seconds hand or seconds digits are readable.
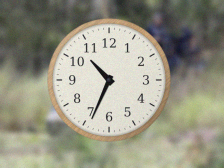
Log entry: 10:34
